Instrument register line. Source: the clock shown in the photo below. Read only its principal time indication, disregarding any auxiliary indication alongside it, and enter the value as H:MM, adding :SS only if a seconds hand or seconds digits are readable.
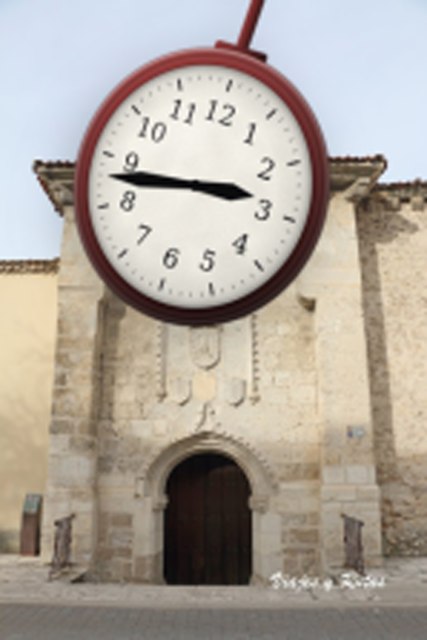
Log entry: 2:43
